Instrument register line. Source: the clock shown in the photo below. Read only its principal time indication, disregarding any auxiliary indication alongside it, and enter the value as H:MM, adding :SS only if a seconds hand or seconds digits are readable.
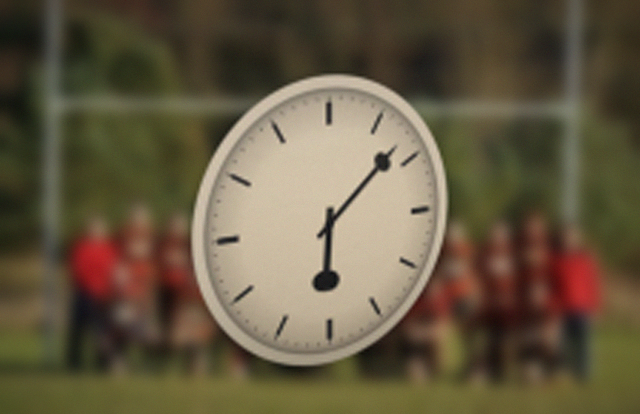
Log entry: 6:08
